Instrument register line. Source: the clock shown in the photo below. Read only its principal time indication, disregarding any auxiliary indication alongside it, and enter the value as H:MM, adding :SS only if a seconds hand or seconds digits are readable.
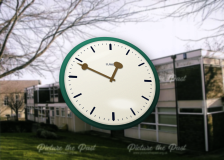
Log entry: 12:49
